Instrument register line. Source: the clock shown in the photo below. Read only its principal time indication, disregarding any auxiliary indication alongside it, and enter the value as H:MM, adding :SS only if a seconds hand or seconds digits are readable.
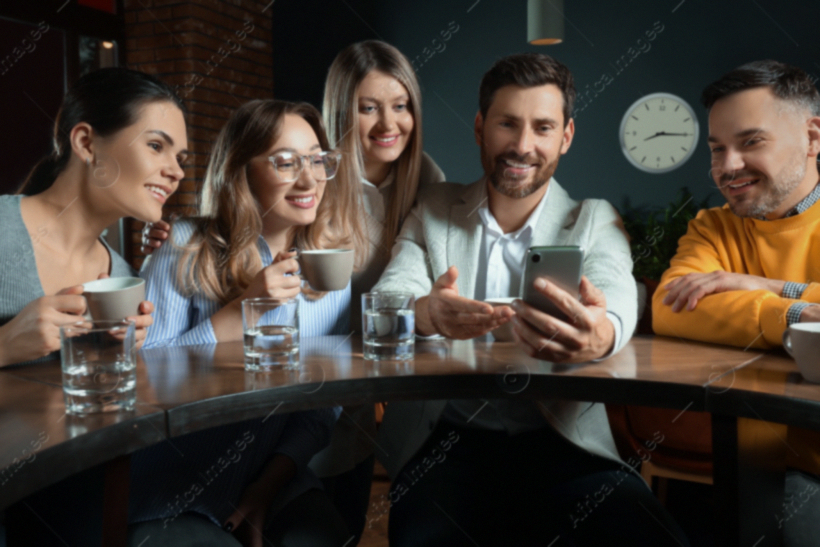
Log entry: 8:15
